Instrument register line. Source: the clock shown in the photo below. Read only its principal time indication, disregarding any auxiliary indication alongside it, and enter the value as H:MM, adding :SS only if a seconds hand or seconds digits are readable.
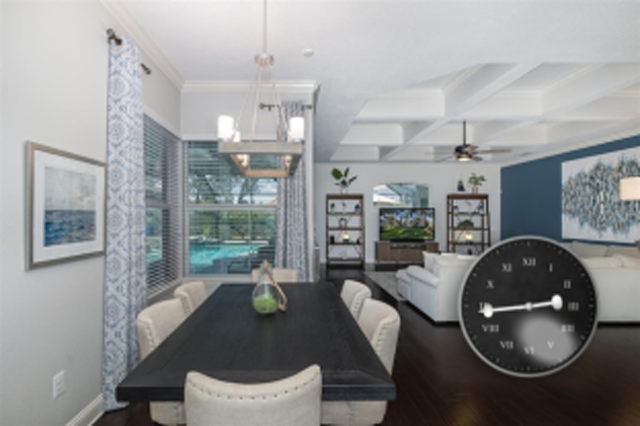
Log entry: 2:44
